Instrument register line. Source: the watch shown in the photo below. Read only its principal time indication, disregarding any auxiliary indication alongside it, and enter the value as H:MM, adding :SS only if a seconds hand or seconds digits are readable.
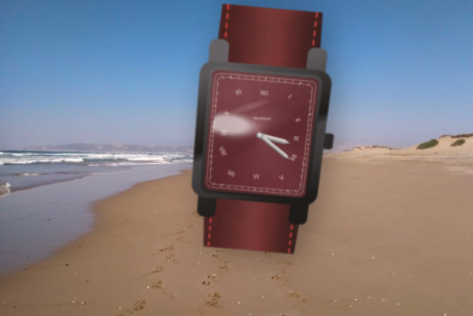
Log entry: 3:21
